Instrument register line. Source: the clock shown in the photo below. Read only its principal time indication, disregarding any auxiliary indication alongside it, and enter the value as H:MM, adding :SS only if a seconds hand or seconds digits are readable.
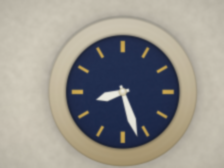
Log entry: 8:27
